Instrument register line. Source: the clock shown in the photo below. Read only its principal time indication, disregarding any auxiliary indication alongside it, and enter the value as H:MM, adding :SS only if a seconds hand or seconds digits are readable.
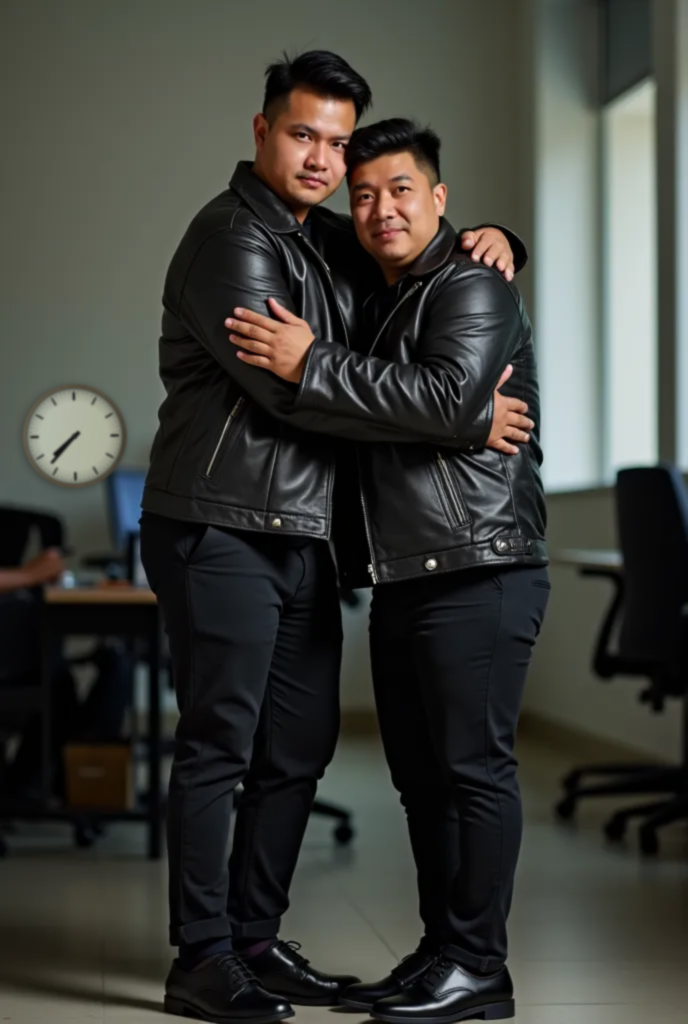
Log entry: 7:37
